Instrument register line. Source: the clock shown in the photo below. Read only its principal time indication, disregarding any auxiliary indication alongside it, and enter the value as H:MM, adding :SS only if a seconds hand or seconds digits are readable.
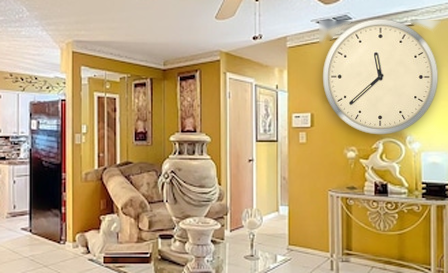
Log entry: 11:38
